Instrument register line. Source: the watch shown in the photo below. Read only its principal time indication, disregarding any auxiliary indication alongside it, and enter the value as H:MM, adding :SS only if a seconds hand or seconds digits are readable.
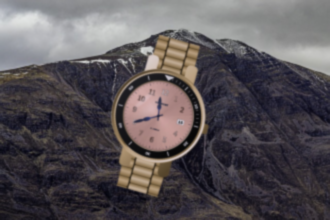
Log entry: 11:40
